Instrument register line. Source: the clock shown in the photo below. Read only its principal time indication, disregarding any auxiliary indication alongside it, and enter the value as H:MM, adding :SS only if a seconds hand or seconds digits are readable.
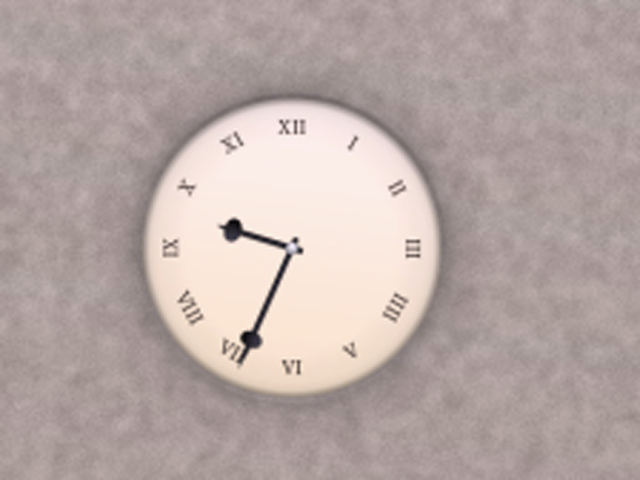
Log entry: 9:34
